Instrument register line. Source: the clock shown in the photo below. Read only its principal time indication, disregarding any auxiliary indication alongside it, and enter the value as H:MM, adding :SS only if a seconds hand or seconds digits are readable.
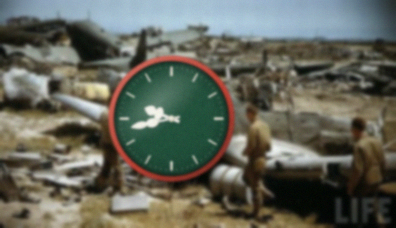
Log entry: 9:43
